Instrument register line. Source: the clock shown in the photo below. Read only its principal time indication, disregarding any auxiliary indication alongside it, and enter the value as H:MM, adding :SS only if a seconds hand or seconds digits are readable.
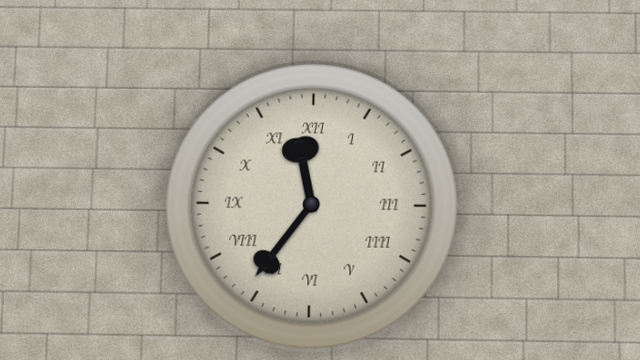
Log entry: 11:36
